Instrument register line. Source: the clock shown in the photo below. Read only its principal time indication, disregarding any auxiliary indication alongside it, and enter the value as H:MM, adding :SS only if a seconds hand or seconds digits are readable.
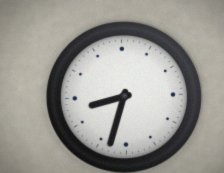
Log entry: 8:33
